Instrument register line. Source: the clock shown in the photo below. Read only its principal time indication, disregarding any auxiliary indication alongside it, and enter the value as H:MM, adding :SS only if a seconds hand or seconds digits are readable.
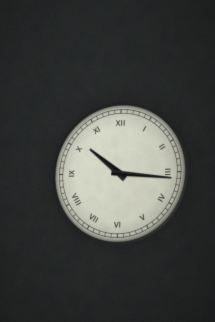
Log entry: 10:16
